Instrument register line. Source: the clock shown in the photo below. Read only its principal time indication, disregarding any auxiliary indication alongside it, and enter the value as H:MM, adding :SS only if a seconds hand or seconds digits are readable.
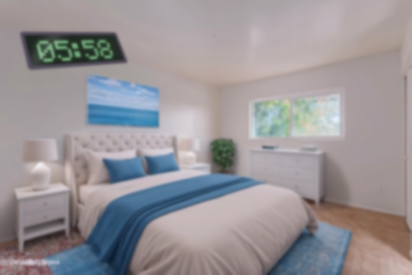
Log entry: 5:58
